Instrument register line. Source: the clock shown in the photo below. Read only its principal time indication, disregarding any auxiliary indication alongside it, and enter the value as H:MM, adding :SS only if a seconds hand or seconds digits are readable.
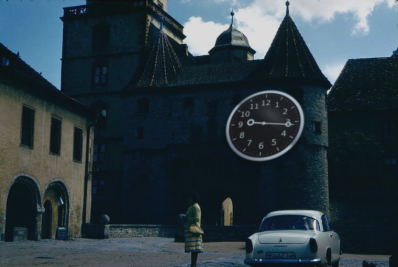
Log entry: 9:16
